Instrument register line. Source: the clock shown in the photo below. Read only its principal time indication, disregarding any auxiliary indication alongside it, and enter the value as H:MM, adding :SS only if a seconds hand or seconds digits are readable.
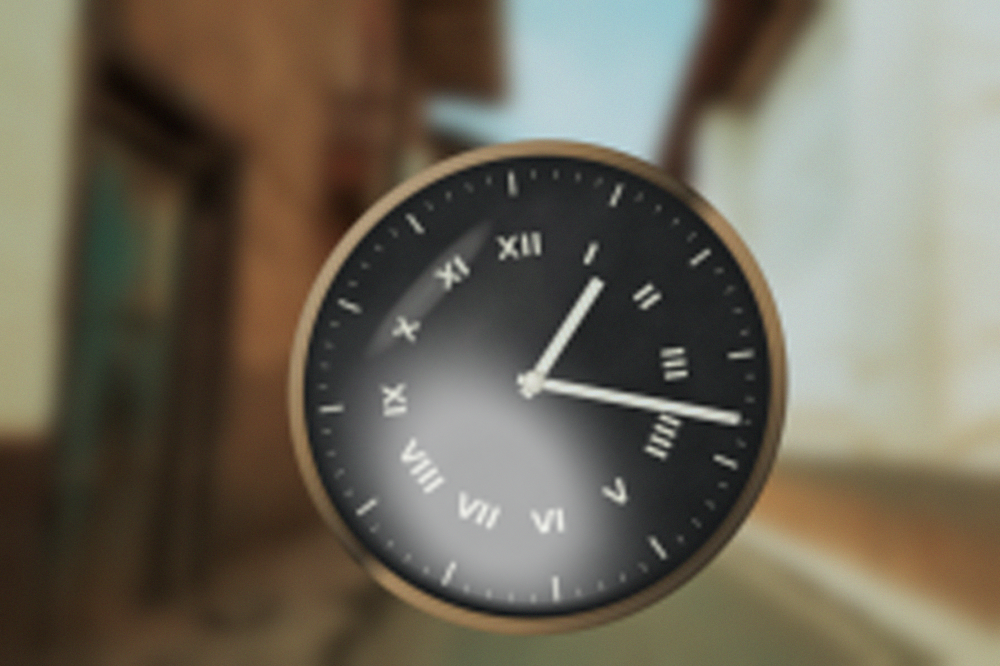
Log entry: 1:18
